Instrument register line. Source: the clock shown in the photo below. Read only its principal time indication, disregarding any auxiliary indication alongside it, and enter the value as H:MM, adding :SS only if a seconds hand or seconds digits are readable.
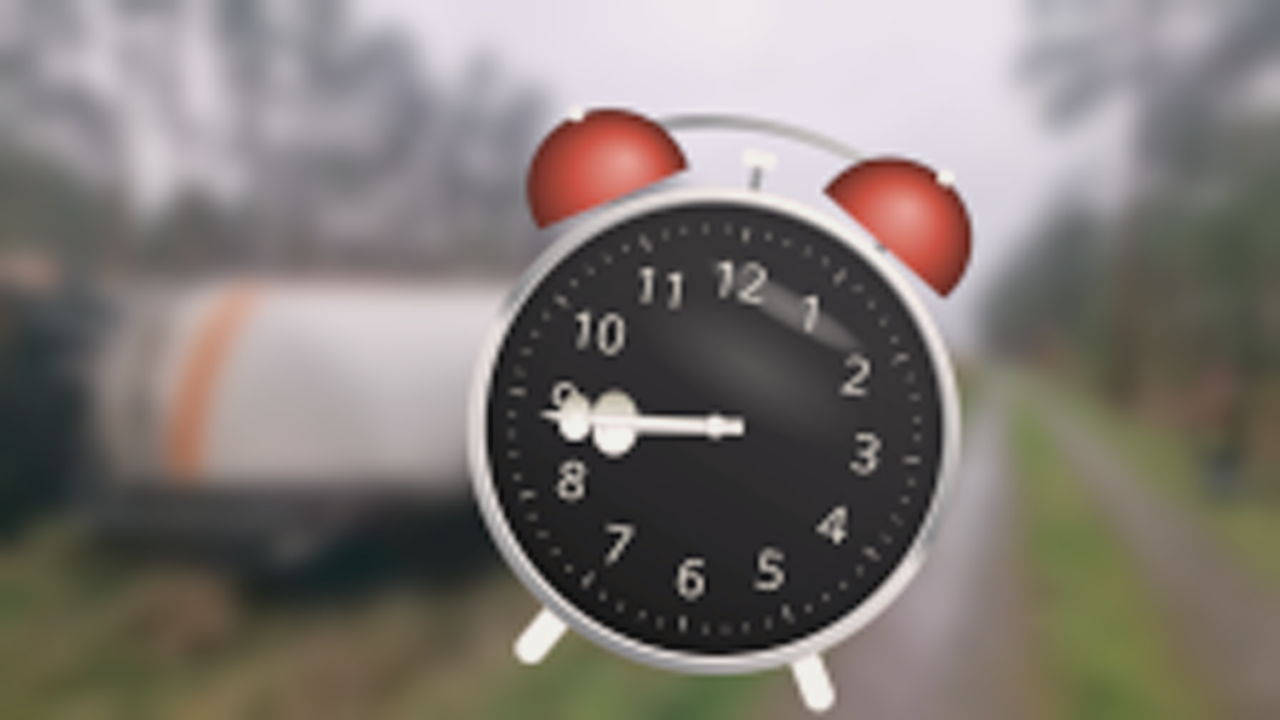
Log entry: 8:44
